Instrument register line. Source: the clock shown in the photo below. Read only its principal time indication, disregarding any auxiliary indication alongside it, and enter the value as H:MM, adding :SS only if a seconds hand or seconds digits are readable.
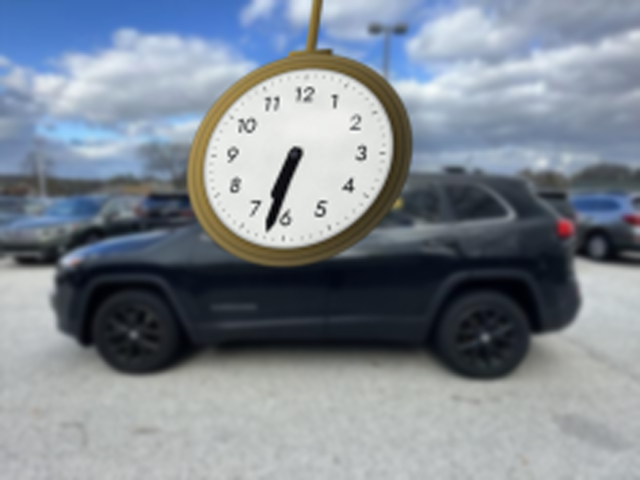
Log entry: 6:32
